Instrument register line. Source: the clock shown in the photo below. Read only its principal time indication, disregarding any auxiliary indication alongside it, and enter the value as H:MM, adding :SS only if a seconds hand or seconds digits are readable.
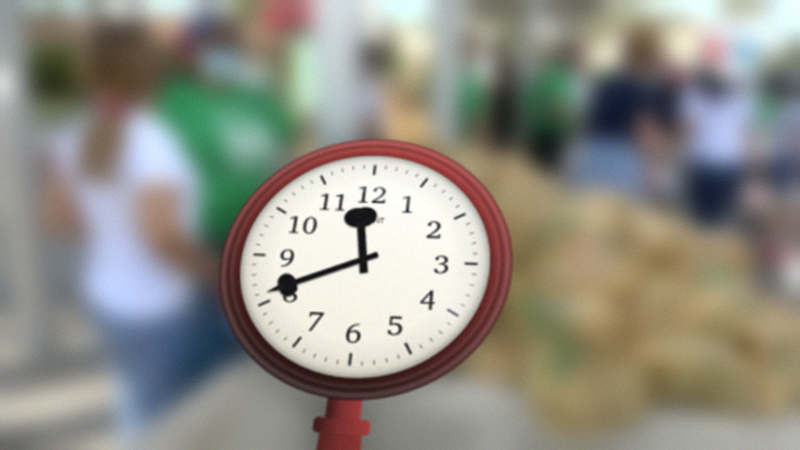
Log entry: 11:41
